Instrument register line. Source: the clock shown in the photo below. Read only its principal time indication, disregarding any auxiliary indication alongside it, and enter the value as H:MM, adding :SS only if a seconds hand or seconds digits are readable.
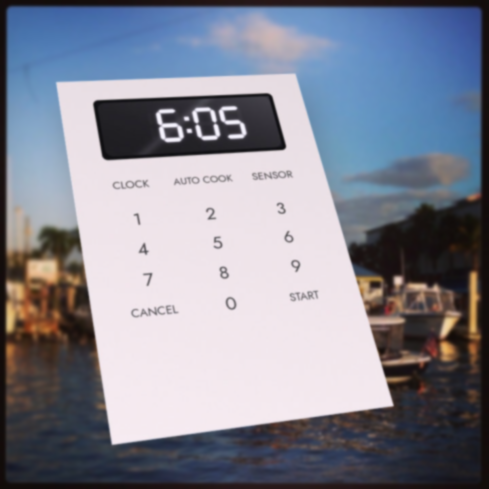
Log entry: 6:05
